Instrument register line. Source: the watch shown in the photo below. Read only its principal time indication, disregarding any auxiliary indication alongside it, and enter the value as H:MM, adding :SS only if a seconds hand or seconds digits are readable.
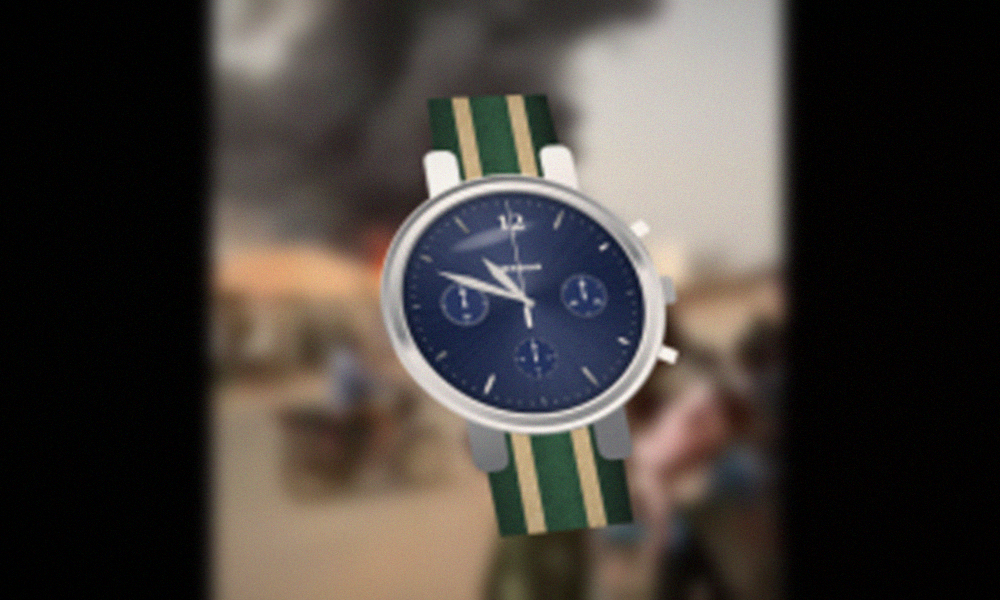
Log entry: 10:49
